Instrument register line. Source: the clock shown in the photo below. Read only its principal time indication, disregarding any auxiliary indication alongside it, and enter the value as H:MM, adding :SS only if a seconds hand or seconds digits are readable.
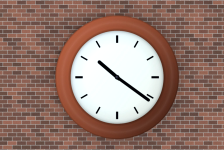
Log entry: 10:21
